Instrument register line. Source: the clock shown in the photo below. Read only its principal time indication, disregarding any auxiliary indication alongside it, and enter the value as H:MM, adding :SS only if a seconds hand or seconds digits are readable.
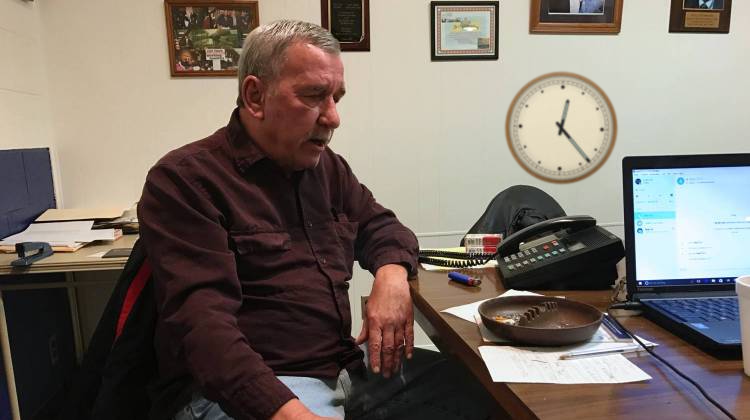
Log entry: 12:23
